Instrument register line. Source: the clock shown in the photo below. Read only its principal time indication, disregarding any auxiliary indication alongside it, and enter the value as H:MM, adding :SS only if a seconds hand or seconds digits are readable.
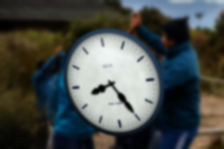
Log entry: 8:25
